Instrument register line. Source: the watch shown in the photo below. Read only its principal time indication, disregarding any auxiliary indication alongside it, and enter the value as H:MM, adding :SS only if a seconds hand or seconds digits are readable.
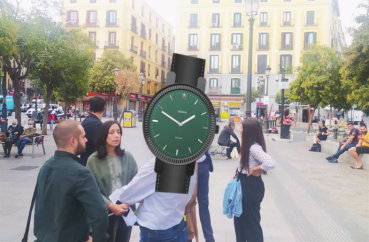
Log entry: 1:49
